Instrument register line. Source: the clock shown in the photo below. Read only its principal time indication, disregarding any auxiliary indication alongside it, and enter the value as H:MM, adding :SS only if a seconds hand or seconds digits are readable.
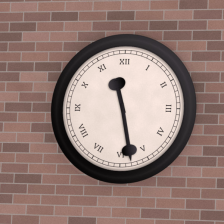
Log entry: 11:28
